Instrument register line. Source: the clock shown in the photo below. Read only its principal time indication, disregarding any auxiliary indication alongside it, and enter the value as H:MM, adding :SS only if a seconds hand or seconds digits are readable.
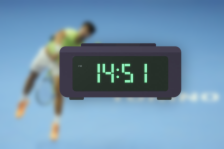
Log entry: 14:51
